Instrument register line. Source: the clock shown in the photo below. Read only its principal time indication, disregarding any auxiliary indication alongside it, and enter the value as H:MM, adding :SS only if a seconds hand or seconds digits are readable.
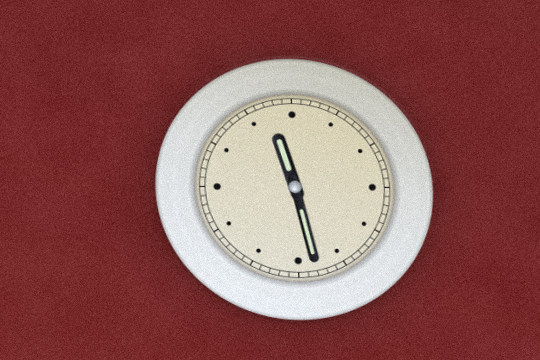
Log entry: 11:28
